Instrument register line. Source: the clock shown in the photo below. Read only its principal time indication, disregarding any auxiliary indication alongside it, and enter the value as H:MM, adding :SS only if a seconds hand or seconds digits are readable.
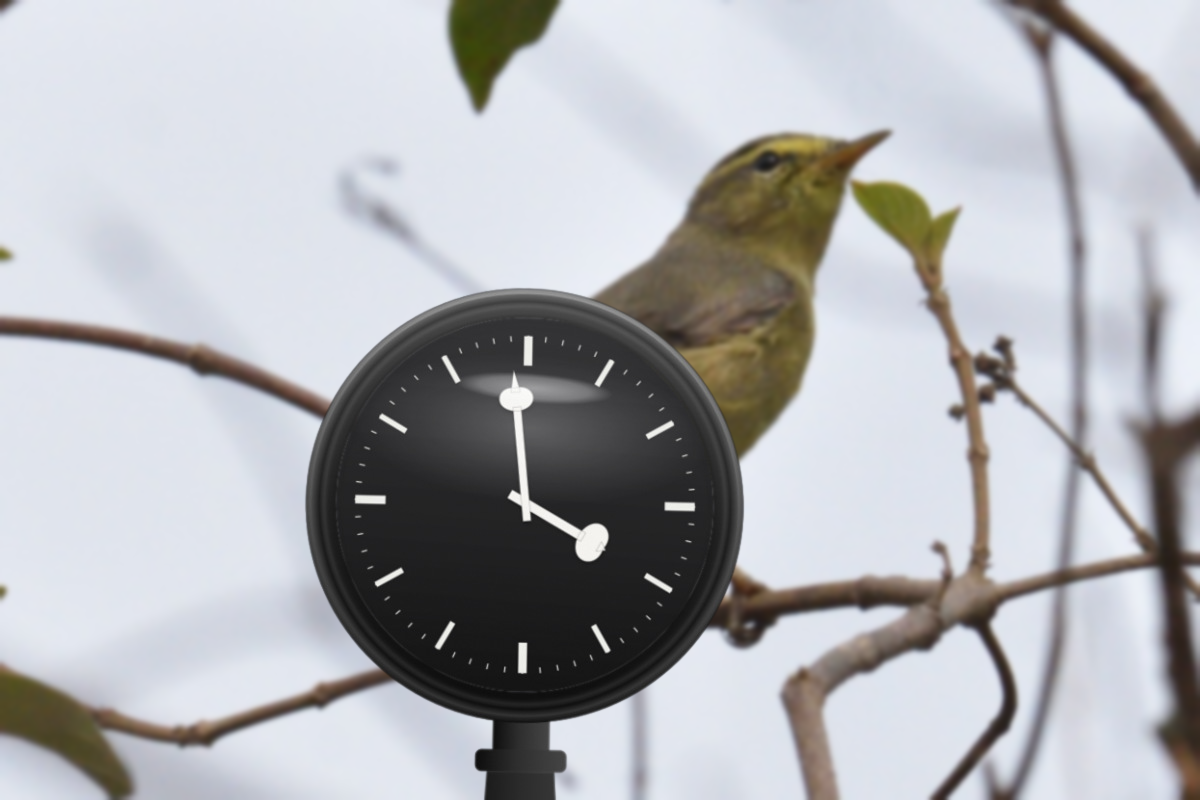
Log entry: 3:59
